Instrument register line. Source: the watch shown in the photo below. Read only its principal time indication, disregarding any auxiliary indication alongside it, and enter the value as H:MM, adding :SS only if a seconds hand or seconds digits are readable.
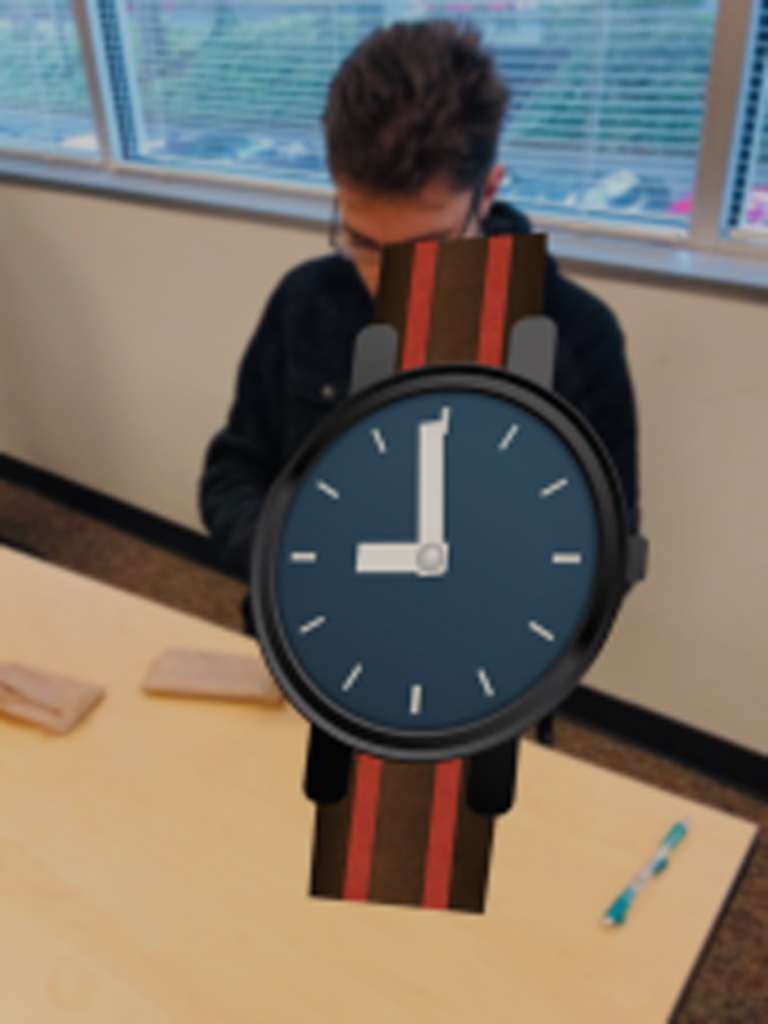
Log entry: 8:59
